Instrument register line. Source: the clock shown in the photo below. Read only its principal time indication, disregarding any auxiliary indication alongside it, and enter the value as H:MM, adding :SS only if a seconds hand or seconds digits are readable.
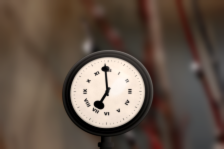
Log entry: 6:59
